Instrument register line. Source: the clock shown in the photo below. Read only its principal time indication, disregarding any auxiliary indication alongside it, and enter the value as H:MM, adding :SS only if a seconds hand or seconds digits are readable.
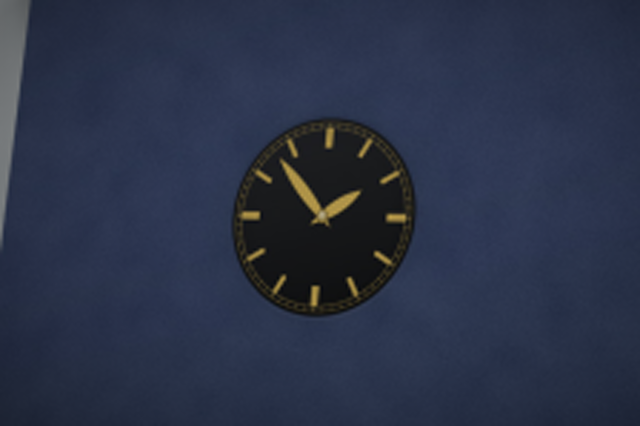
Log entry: 1:53
